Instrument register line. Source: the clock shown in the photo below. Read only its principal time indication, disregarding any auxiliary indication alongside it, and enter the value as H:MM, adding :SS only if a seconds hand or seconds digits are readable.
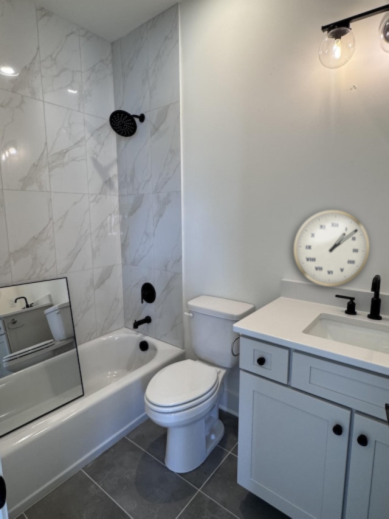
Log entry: 1:08
